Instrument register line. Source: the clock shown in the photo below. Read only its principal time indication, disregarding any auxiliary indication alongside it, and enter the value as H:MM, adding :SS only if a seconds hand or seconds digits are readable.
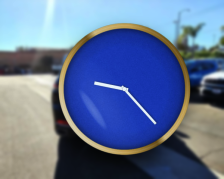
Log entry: 9:23
